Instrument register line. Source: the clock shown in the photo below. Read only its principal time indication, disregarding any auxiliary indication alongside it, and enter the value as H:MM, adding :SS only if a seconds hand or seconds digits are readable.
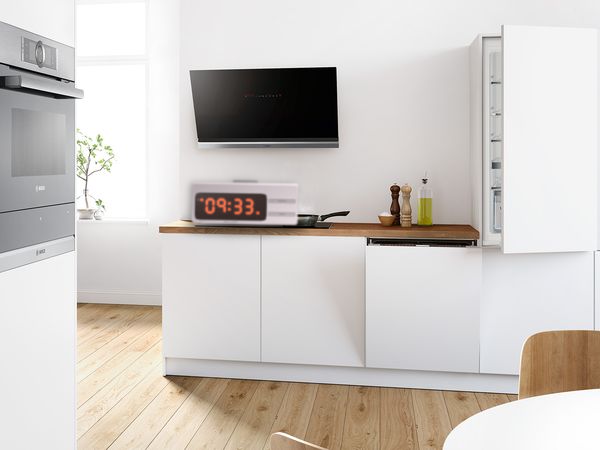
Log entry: 9:33
